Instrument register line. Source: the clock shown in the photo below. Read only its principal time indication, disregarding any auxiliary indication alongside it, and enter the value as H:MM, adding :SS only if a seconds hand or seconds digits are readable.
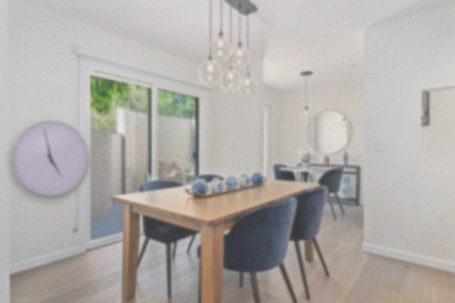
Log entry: 4:58
